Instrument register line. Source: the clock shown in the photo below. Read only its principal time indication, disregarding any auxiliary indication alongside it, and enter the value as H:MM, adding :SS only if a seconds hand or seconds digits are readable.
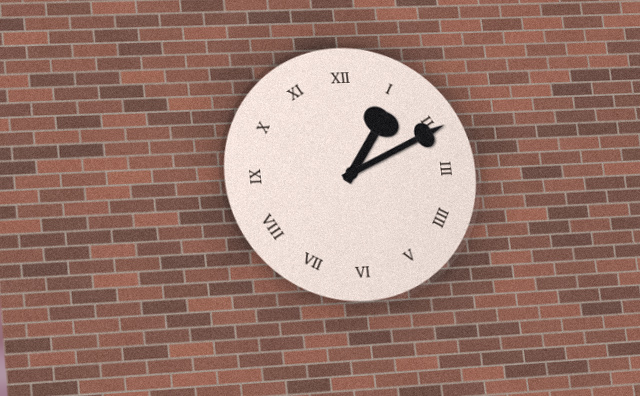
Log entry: 1:11
